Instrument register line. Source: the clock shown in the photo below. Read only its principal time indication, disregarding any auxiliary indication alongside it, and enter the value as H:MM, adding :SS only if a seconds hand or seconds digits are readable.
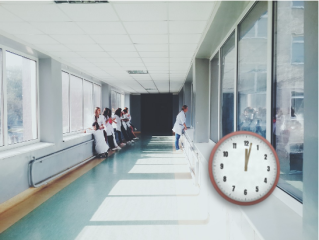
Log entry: 12:02
